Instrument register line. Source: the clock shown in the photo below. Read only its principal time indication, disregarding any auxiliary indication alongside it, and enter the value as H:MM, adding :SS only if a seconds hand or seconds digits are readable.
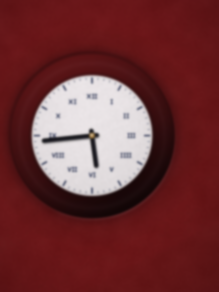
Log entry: 5:44
